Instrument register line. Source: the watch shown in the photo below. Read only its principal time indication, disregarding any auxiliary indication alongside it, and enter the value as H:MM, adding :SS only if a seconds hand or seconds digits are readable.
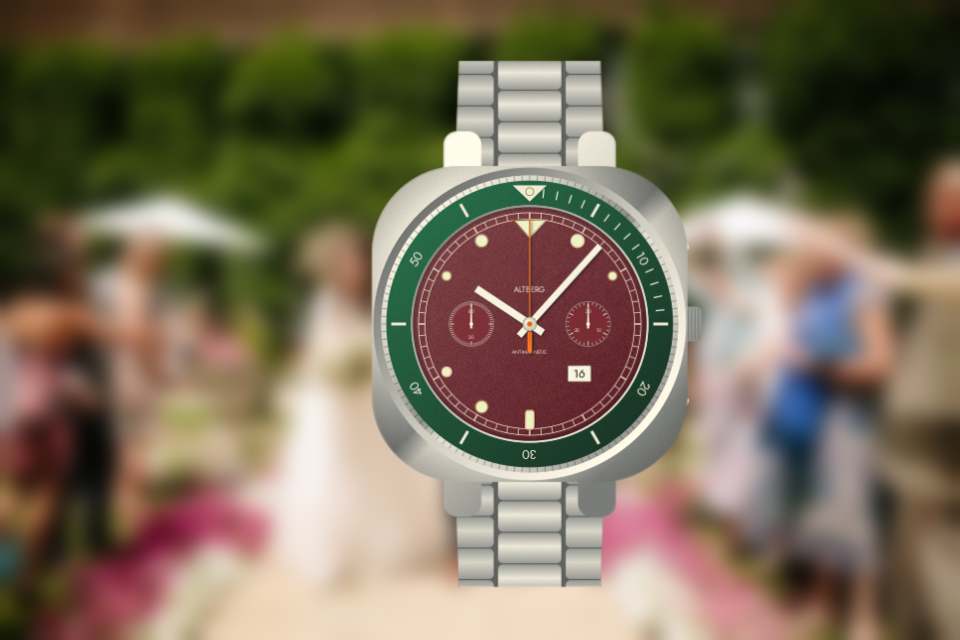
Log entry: 10:07
